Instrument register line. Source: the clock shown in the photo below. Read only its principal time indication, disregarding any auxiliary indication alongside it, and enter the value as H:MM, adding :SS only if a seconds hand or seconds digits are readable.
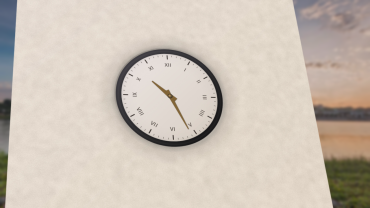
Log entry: 10:26
